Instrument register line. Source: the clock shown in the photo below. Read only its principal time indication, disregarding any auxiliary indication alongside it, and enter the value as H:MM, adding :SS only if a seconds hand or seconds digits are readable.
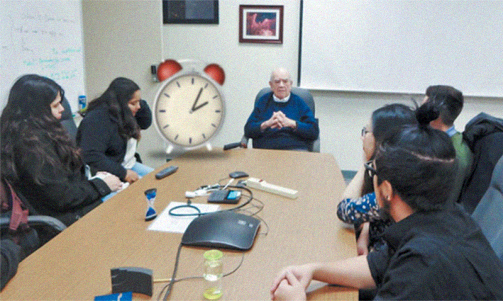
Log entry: 2:04
